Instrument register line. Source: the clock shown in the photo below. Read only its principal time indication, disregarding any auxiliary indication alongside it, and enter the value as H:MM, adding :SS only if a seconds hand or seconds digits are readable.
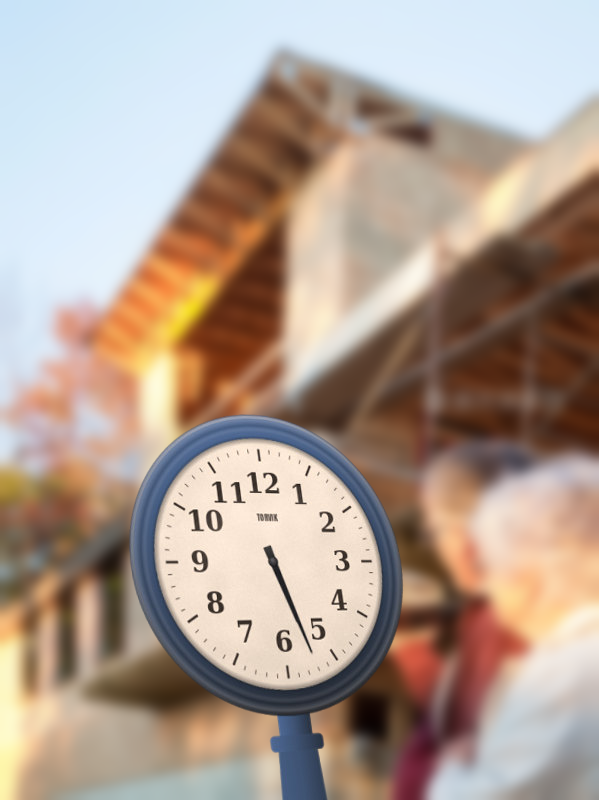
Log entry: 5:27
